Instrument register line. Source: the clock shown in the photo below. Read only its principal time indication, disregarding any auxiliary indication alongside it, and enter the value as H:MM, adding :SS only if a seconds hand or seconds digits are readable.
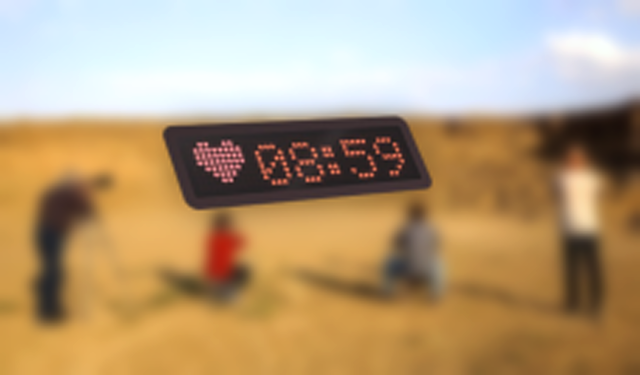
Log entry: 8:59
